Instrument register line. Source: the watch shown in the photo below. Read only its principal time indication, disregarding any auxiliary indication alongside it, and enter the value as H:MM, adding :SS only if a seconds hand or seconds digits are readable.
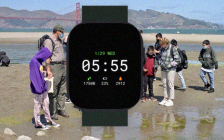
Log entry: 5:55
